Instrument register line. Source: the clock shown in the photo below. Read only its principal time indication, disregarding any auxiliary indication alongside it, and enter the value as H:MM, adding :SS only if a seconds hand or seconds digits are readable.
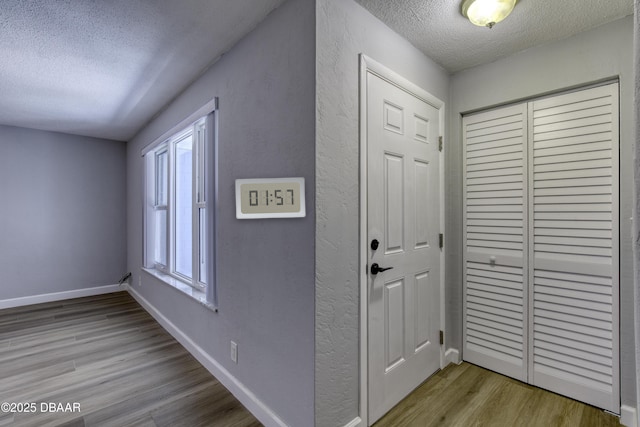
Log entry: 1:57
